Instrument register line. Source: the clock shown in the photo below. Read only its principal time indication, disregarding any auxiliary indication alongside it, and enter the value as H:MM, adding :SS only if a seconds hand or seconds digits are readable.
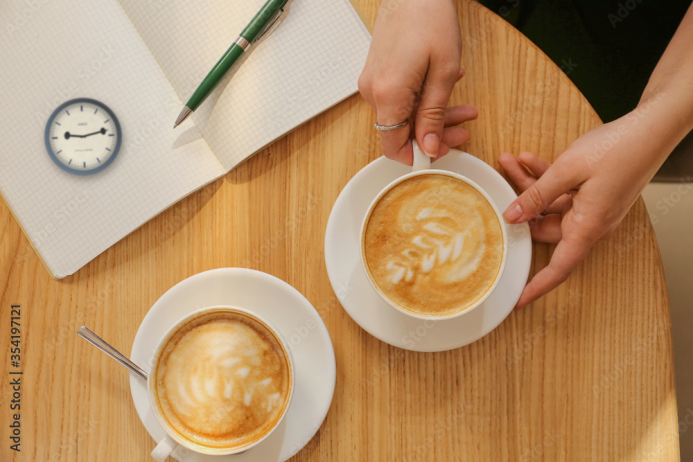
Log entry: 9:13
